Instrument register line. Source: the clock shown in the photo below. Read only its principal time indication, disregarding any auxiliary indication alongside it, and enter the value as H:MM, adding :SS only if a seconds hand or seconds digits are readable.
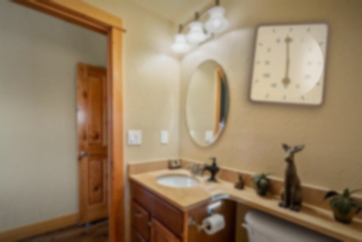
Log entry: 5:59
